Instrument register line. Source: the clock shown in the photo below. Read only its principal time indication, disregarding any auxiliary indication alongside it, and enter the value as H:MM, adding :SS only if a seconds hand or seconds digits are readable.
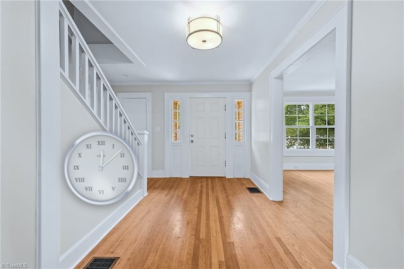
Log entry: 12:08
